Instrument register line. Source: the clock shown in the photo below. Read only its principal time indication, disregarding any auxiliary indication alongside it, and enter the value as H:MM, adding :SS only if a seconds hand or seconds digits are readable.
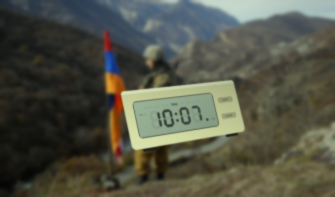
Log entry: 10:07
